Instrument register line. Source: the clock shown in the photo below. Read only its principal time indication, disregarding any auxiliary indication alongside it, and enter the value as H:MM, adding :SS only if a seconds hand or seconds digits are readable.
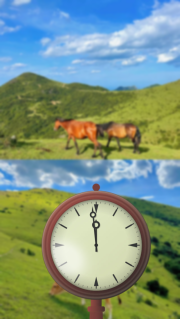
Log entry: 11:59
